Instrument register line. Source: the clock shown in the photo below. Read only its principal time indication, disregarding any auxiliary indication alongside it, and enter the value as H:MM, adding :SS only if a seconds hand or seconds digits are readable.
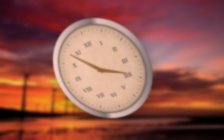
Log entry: 3:53
